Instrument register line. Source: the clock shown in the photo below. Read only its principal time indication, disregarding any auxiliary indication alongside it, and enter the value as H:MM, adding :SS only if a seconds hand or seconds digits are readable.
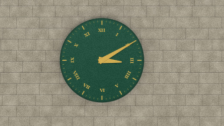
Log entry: 3:10
